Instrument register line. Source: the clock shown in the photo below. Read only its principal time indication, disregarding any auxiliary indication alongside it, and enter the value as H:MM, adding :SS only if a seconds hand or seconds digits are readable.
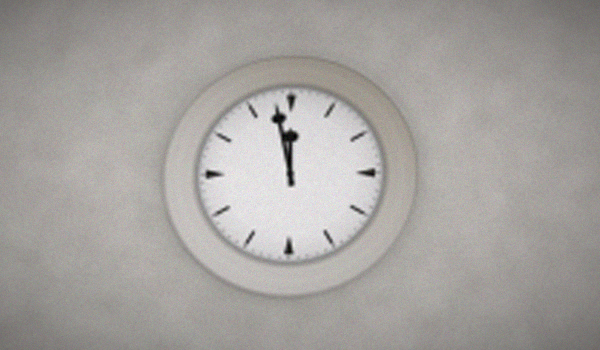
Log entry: 11:58
